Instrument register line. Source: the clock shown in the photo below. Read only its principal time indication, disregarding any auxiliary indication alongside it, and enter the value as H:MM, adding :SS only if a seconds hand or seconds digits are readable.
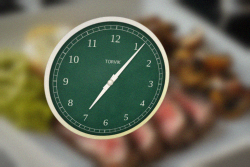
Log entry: 7:06
